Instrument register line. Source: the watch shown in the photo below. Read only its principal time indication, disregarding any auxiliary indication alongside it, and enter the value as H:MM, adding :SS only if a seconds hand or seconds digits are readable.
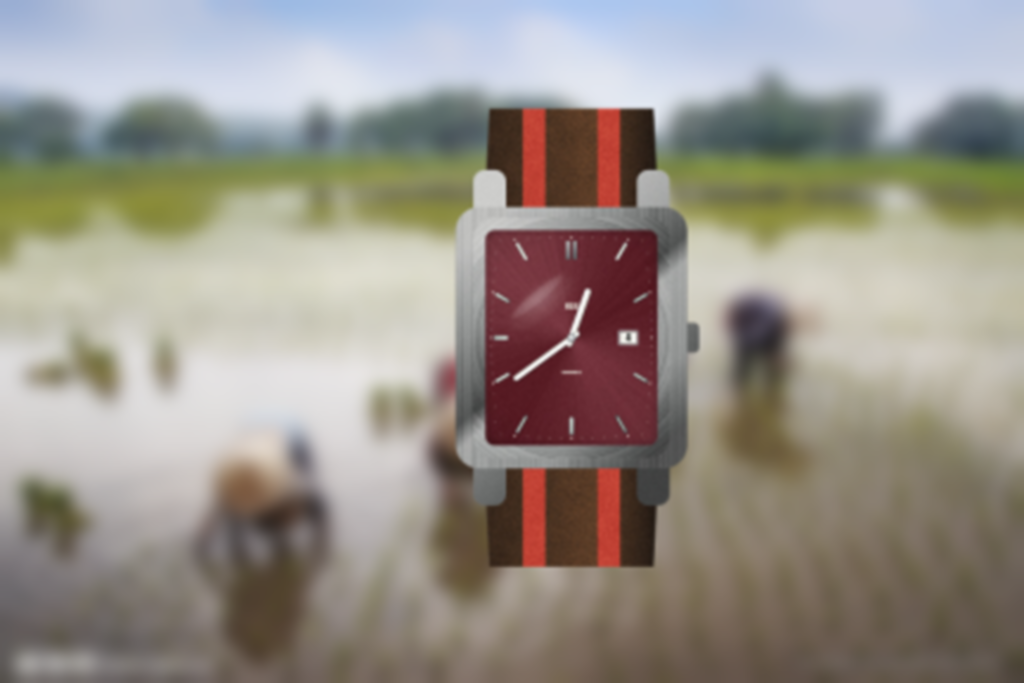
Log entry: 12:39
